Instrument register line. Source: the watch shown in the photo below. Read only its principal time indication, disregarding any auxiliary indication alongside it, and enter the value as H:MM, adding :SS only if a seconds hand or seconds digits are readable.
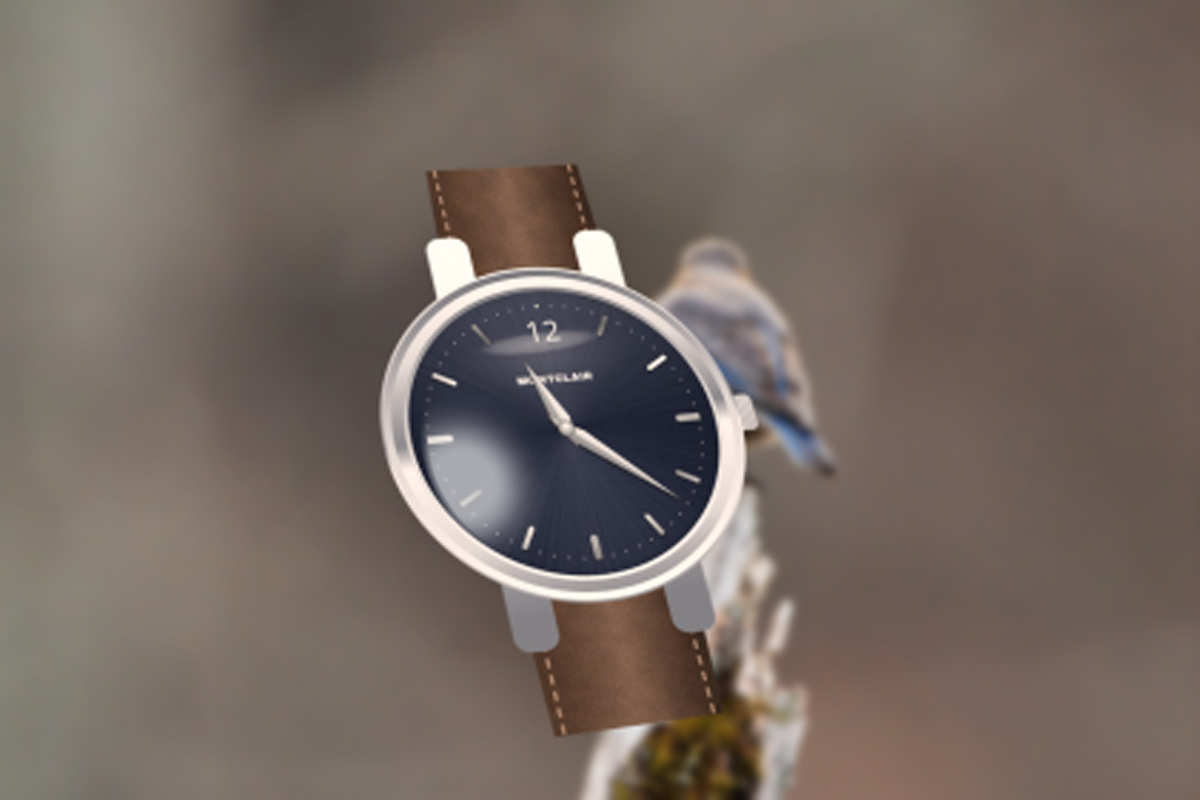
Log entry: 11:22
